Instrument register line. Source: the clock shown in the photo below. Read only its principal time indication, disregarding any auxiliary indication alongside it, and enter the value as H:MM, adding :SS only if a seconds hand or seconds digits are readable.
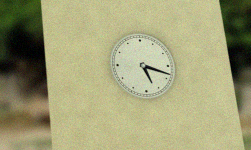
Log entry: 5:18
